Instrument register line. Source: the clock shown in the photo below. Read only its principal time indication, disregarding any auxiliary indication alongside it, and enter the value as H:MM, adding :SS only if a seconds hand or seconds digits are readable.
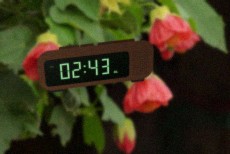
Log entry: 2:43
